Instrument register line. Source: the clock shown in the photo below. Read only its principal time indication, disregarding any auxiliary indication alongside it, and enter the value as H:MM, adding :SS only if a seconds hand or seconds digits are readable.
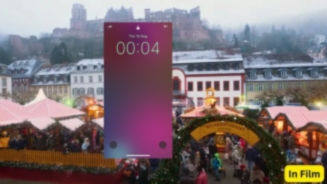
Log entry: 0:04
